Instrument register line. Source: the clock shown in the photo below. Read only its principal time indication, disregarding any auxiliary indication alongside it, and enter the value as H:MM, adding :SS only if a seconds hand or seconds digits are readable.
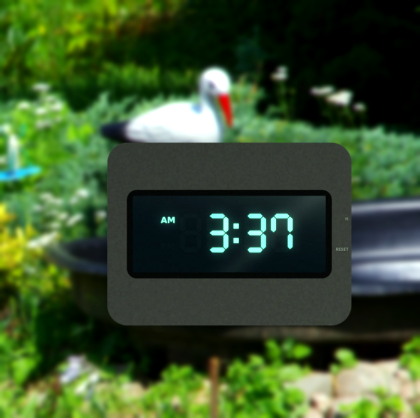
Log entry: 3:37
